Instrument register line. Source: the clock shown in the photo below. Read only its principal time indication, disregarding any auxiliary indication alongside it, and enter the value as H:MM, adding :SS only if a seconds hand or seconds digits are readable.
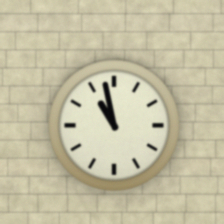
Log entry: 10:58
